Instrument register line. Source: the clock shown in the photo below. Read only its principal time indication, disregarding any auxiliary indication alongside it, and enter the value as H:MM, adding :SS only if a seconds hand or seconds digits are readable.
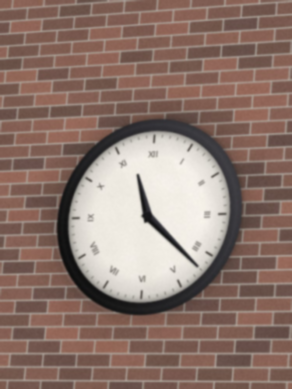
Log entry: 11:22
